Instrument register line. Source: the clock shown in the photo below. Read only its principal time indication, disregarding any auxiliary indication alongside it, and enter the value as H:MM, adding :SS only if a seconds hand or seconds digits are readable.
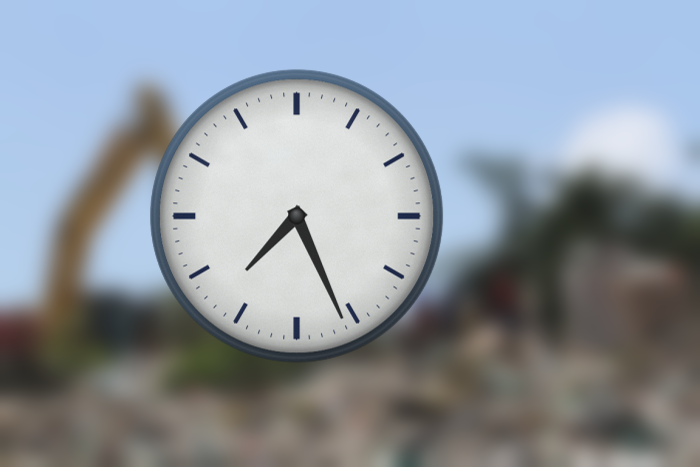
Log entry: 7:26
